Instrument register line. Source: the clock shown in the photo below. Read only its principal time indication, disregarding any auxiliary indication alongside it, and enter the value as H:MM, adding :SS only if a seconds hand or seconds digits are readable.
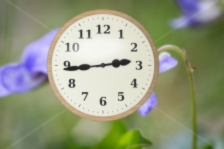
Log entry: 2:44
